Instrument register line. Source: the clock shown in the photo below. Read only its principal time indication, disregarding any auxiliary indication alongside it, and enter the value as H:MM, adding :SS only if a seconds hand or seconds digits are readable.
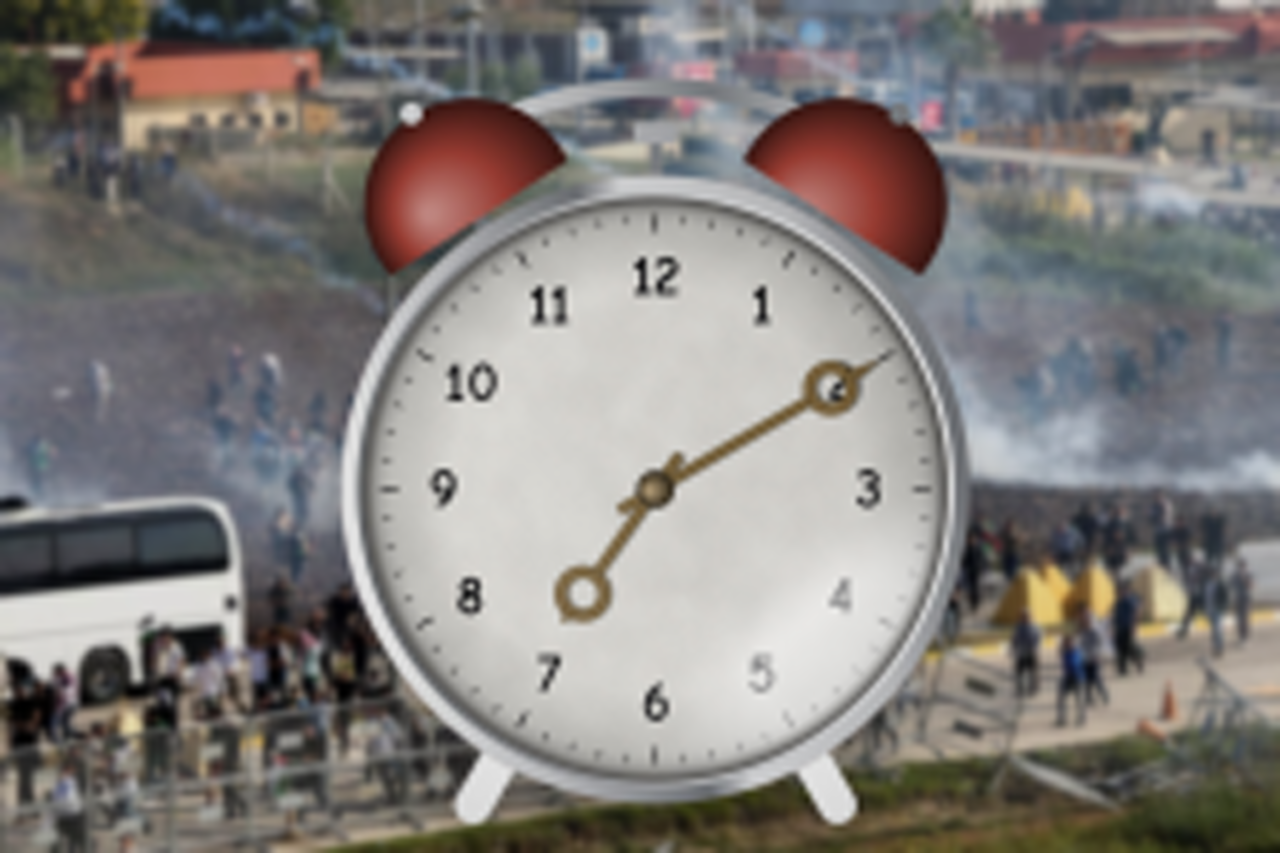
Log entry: 7:10
